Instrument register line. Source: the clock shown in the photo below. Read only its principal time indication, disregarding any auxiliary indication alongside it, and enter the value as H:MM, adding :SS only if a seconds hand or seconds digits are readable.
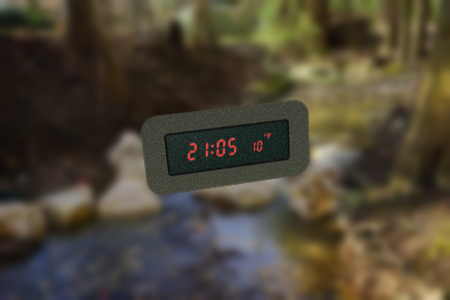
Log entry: 21:05
